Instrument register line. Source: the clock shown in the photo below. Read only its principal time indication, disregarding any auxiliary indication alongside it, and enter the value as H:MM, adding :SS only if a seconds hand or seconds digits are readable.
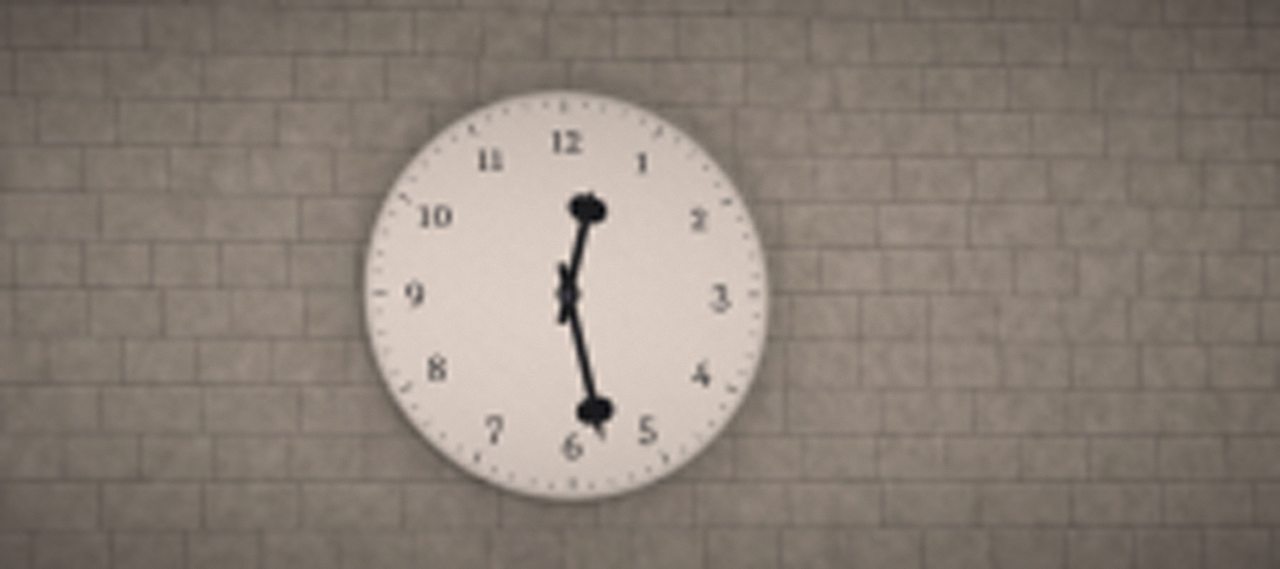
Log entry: 12:28
